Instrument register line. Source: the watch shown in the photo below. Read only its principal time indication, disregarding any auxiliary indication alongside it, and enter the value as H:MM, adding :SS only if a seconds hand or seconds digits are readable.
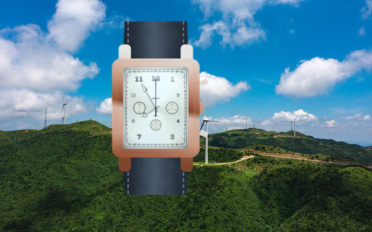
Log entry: 7:55
